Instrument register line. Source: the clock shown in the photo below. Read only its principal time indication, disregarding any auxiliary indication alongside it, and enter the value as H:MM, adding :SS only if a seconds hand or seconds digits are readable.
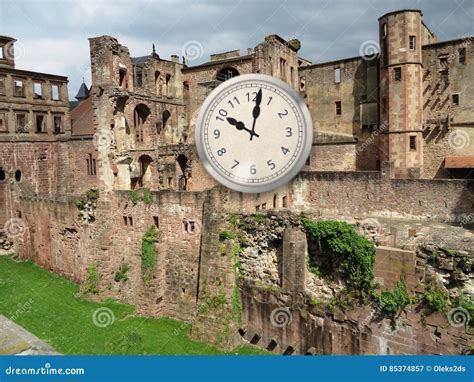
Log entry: 10:02
